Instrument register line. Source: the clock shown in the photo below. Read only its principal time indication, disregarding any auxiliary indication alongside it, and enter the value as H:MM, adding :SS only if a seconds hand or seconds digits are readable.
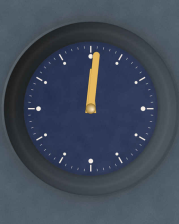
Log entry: 12:01
